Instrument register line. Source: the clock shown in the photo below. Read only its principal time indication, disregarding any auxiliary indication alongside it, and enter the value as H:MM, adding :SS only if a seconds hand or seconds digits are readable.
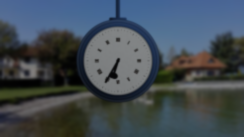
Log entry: 6:35
